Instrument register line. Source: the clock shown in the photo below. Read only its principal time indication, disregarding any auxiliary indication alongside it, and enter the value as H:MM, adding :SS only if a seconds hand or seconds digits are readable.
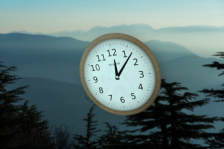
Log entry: 12:07
